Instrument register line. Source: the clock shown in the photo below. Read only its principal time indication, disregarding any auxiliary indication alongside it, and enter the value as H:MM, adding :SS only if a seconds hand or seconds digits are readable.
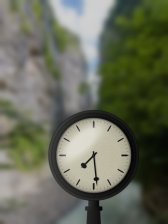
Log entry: 7:29
